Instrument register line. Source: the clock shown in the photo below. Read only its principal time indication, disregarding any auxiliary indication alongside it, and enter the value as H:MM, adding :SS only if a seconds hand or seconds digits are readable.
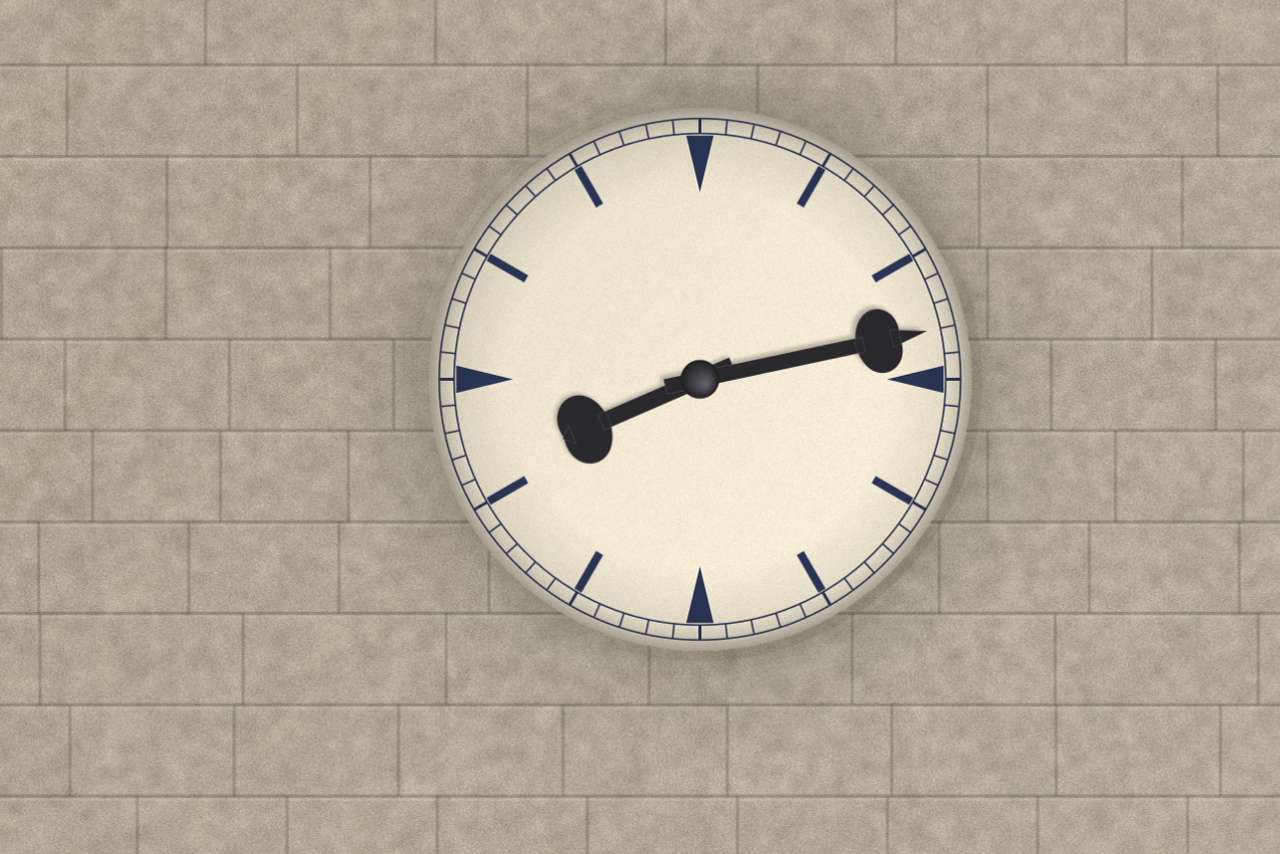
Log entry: 8:13
